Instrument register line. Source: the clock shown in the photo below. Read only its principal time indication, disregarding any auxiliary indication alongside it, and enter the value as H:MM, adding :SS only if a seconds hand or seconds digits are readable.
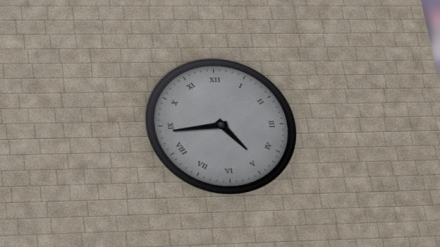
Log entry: 4:44
